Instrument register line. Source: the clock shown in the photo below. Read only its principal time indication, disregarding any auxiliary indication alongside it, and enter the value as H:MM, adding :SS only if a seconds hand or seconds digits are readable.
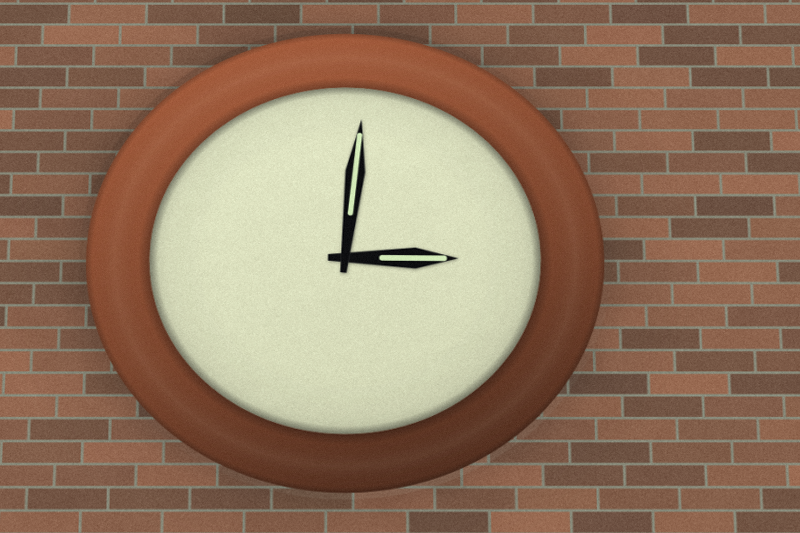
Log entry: 3:01
